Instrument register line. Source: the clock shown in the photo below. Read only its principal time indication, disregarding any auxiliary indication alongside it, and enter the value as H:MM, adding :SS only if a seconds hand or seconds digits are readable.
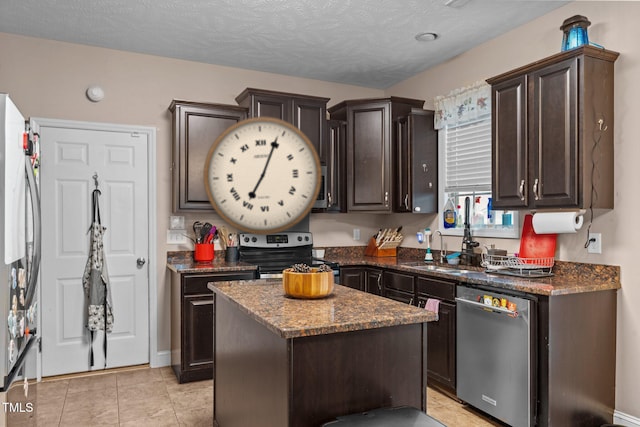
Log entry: 7:04
